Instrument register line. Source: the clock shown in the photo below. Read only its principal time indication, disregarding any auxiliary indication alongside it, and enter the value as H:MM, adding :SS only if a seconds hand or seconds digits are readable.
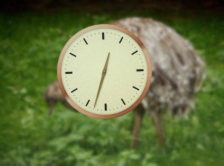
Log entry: 12:33
